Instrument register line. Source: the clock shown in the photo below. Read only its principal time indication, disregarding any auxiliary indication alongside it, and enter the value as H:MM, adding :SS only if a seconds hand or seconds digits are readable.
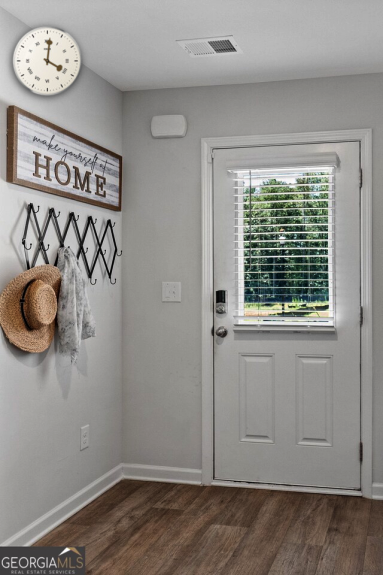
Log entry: 4:01
